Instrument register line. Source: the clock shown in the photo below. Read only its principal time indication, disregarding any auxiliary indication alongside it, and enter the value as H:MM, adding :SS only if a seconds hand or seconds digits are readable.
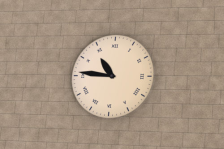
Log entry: 10:46
